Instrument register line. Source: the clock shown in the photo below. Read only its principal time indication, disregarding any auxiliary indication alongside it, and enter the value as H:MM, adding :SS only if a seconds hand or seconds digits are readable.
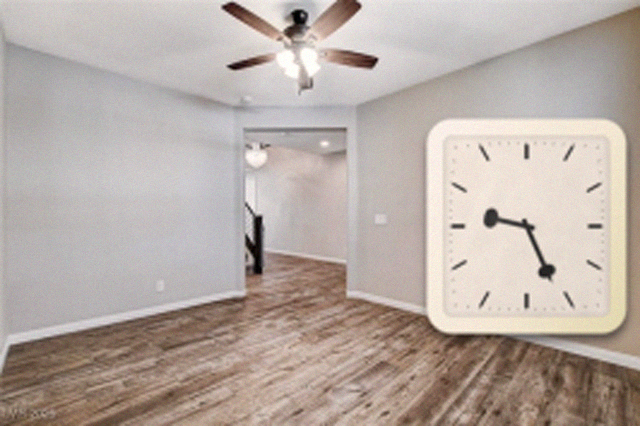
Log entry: 9:26
